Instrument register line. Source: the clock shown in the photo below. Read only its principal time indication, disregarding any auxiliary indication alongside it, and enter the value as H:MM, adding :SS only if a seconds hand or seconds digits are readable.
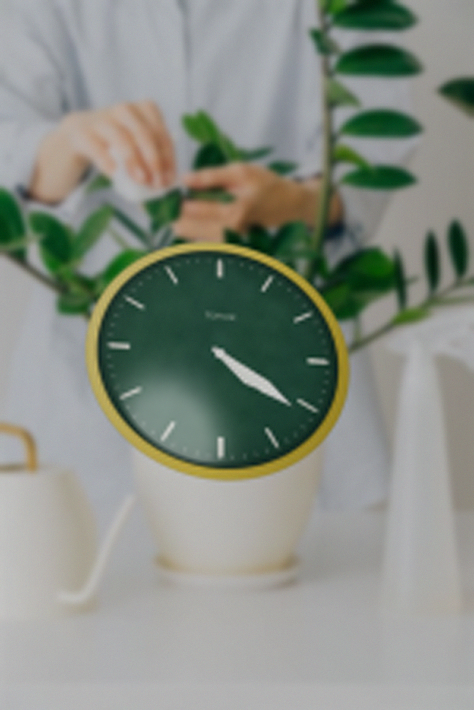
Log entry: 4:21
